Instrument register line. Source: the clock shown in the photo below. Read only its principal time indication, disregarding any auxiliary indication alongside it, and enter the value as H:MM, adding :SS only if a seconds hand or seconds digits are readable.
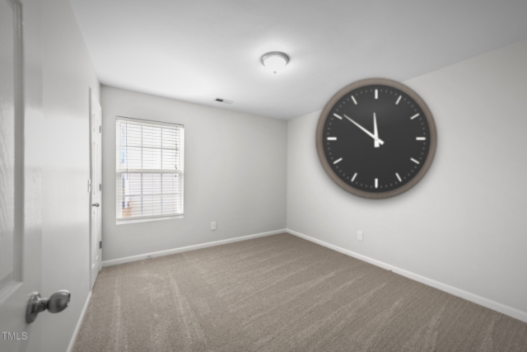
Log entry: 11:51
